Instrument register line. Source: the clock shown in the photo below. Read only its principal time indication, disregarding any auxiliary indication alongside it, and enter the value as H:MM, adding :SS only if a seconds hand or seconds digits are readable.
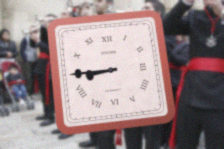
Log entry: 8:45
